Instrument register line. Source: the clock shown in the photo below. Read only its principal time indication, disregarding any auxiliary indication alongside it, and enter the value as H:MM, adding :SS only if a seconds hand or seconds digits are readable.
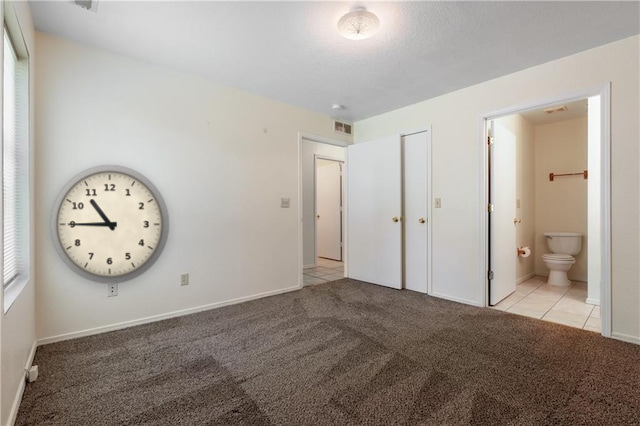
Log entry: 10:45
